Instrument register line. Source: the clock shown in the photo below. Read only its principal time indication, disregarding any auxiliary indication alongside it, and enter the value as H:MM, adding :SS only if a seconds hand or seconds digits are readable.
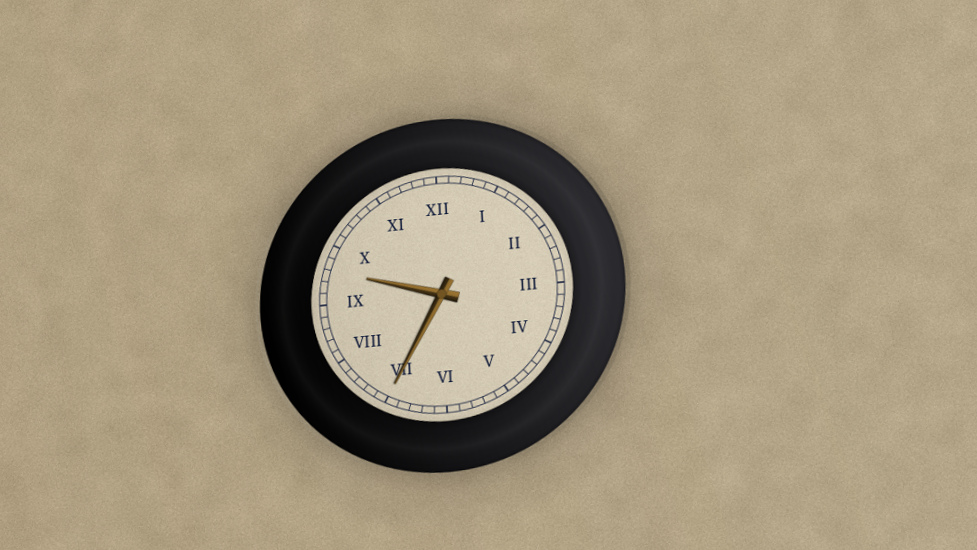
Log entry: 9:35
